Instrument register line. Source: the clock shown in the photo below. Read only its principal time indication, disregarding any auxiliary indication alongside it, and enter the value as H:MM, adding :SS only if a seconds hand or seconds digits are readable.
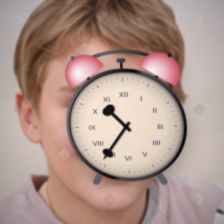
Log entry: 10:36
